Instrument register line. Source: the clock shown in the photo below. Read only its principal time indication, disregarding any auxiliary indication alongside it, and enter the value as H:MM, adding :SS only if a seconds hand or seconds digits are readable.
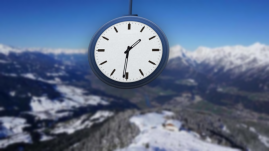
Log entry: 1:31
